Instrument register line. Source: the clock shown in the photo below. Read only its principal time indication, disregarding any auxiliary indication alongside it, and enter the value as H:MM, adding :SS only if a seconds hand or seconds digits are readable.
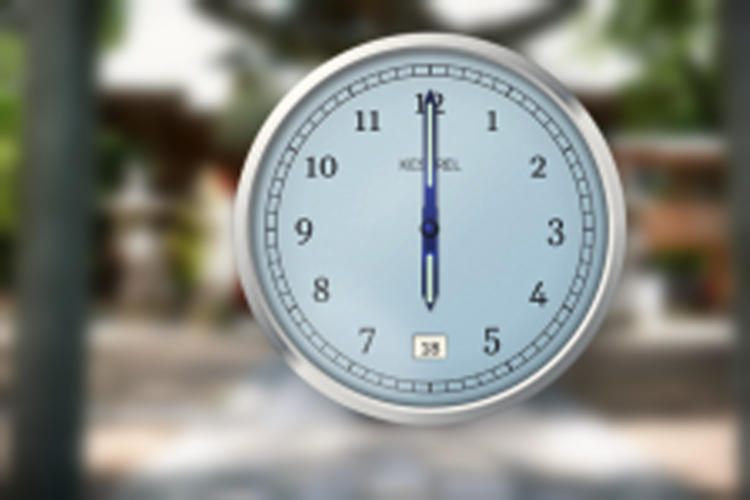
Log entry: 6:00
